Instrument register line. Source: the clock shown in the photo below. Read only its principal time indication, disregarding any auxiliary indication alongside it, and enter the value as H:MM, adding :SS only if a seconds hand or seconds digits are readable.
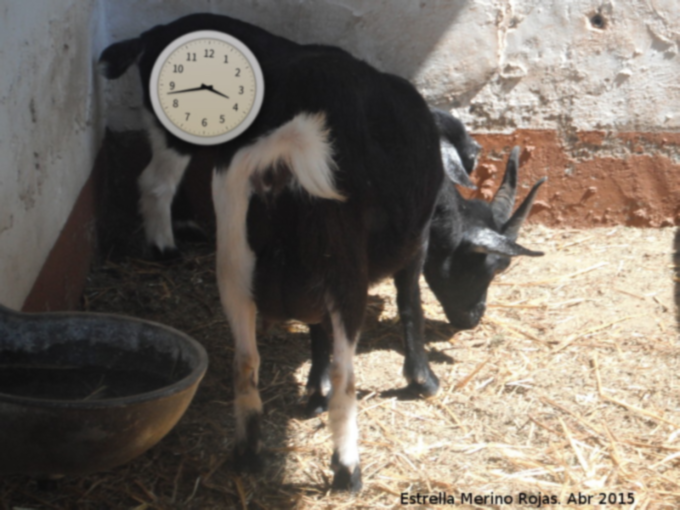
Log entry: 3:43
